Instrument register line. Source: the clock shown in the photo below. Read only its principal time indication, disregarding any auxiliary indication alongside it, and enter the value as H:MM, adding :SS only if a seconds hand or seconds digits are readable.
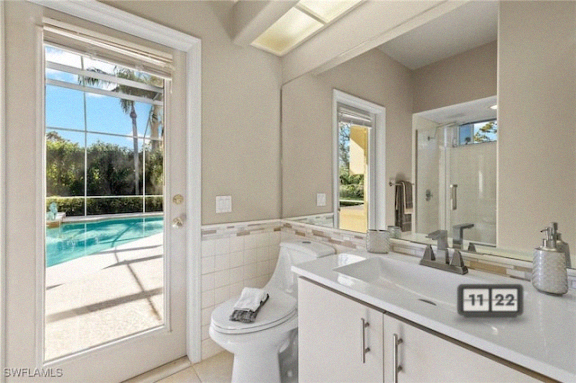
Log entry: 11:22
